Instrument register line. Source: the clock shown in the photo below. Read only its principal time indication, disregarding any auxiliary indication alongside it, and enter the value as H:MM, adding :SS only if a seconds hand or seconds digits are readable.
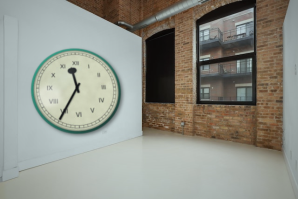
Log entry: 11:35
